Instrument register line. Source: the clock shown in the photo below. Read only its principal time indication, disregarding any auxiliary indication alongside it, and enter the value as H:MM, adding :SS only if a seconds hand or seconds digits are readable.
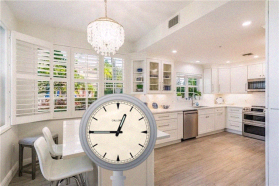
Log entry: 12:45
